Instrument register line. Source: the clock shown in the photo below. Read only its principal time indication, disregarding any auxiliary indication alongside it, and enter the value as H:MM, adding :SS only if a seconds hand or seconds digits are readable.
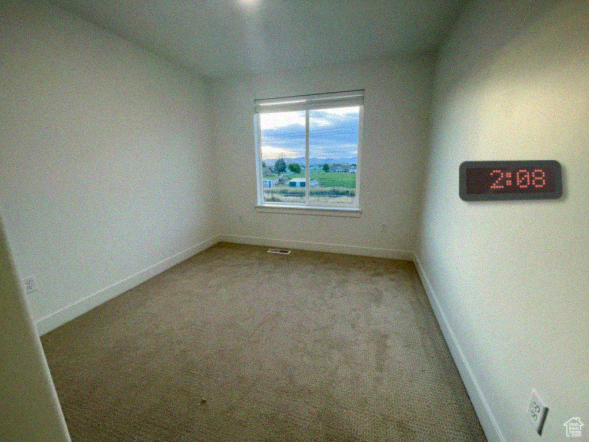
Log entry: 2:08
